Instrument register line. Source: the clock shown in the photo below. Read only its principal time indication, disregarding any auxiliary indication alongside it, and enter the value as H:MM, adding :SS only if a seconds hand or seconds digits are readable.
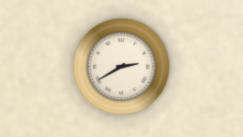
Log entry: 2:40
